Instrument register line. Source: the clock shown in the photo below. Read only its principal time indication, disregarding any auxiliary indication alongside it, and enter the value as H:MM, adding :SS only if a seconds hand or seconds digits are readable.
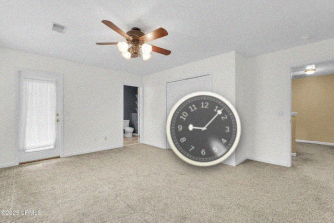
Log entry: 9:07
